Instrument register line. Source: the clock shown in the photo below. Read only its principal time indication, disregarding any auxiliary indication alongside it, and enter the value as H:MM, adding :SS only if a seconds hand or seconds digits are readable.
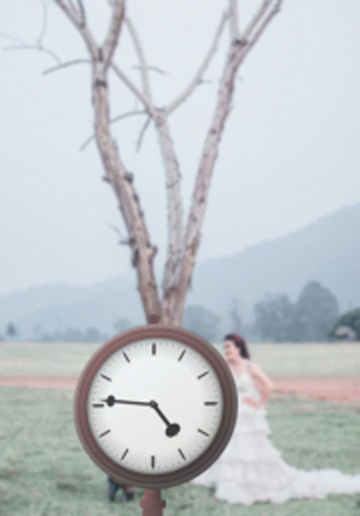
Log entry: 4:46
